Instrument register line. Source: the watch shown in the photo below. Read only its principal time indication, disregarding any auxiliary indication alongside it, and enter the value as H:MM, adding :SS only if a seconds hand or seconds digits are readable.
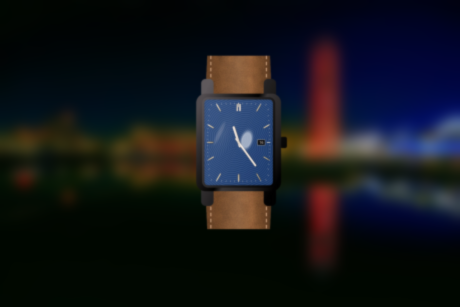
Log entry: 11:24
